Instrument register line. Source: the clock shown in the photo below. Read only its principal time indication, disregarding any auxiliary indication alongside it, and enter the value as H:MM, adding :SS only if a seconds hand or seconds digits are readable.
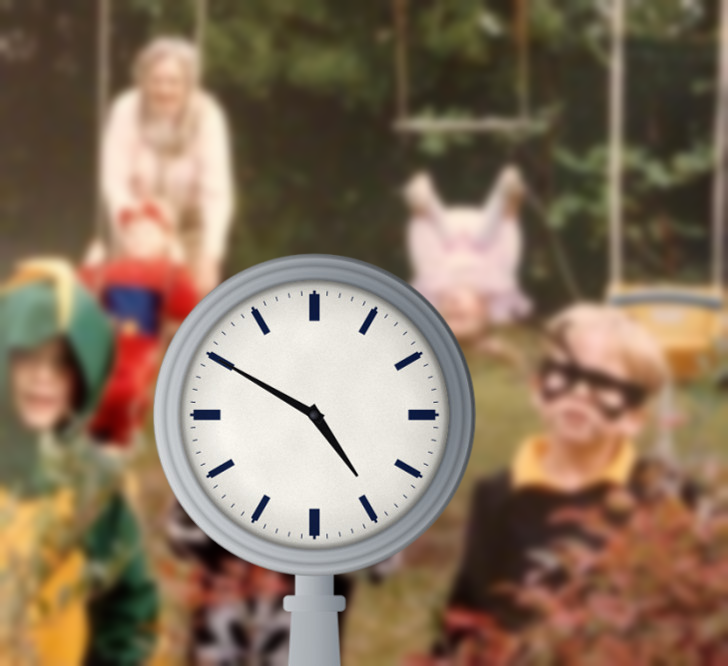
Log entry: 4:50
